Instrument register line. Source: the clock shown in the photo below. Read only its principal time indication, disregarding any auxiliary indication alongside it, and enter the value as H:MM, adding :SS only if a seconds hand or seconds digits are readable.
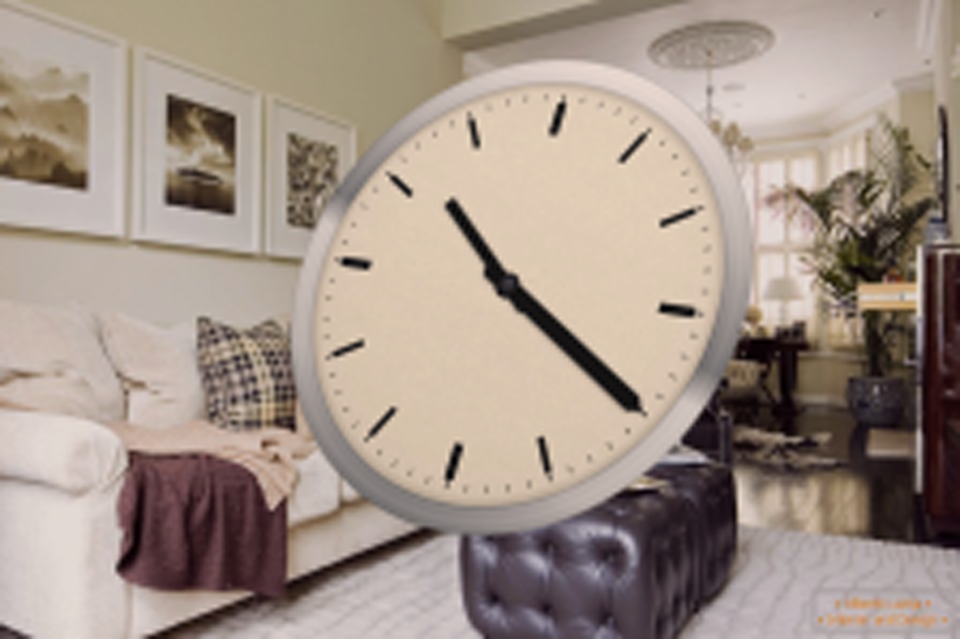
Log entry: 10:20
